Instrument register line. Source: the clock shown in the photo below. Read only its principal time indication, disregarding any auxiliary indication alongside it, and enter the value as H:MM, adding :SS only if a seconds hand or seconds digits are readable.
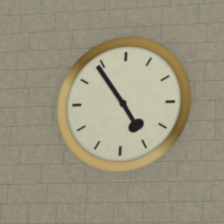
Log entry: 4:54
